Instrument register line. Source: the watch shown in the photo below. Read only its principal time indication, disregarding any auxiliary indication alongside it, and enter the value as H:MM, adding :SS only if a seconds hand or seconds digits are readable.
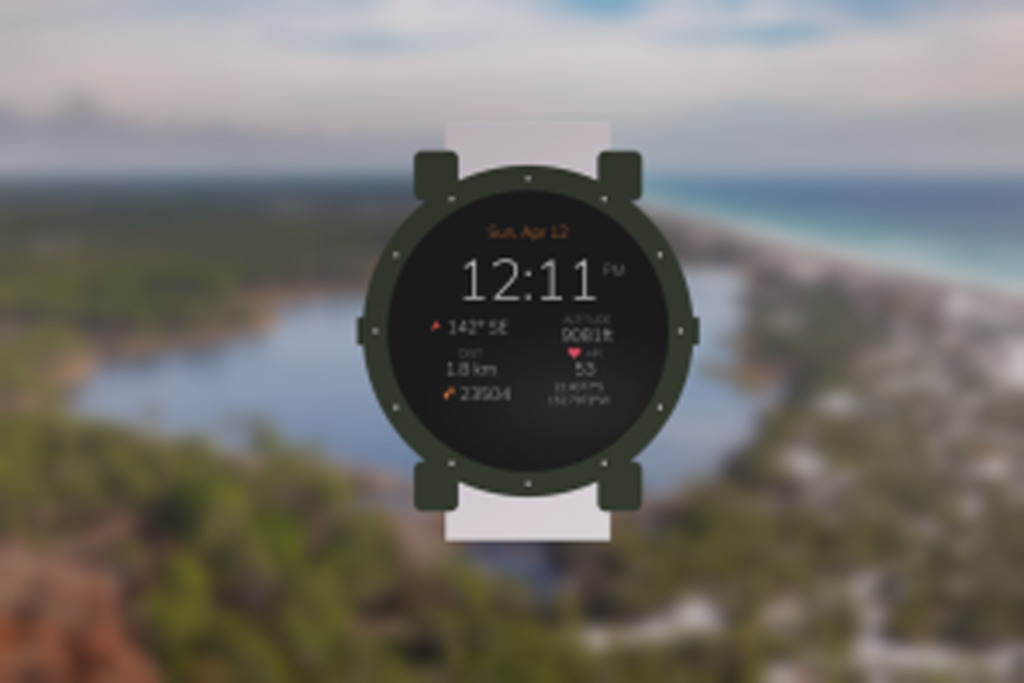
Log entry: 12:11
